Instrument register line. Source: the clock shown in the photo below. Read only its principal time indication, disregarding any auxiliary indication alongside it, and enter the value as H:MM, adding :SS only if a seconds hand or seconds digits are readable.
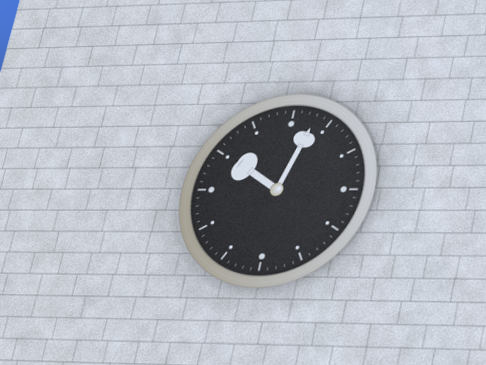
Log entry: 10:03
